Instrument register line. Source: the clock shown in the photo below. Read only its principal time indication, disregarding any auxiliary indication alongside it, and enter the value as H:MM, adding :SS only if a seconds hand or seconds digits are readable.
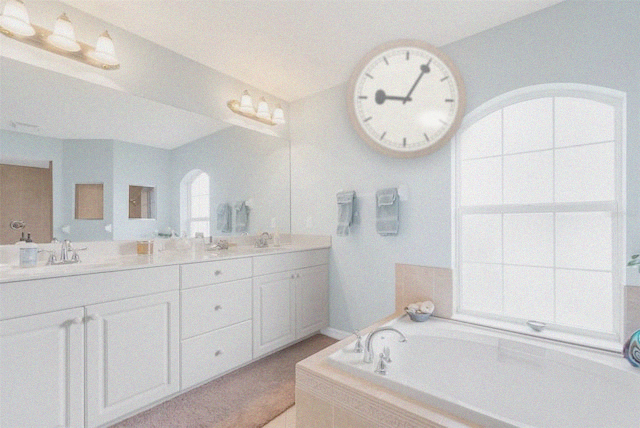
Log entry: 9:05
